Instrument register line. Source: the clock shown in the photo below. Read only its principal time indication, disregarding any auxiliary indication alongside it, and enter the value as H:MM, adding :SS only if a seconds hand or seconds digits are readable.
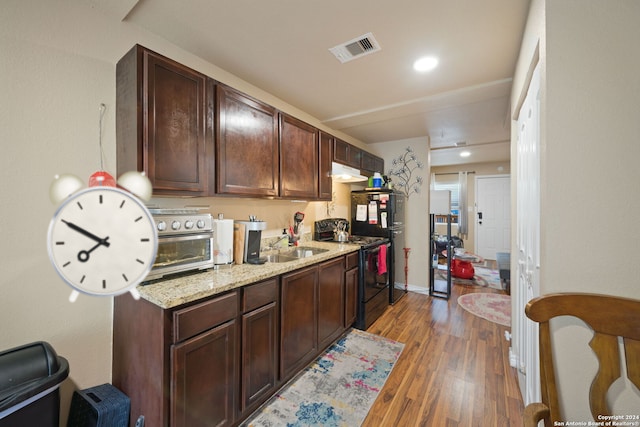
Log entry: 7:50
